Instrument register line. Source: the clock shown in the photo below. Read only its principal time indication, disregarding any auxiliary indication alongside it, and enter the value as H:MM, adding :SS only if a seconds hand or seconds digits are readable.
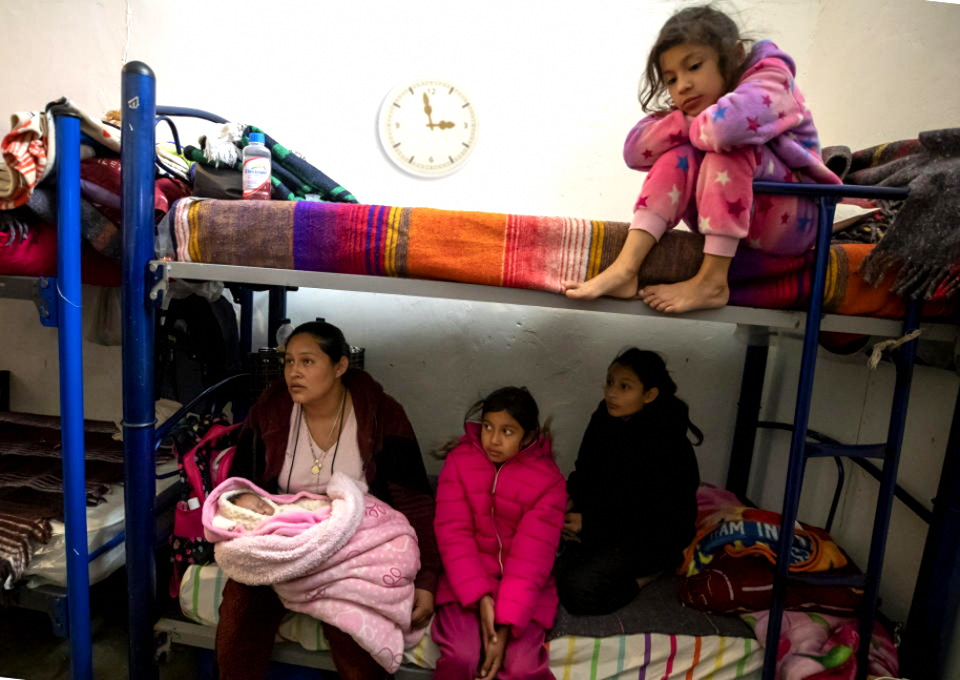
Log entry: 2:58
